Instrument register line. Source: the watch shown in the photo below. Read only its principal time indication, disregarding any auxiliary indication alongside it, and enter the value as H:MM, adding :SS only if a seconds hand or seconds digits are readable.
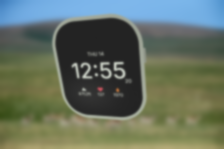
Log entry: 12:55
